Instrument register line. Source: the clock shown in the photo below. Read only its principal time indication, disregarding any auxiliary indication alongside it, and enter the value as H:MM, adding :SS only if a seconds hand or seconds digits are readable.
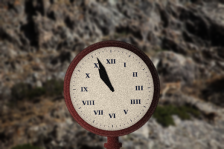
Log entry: 10:56
